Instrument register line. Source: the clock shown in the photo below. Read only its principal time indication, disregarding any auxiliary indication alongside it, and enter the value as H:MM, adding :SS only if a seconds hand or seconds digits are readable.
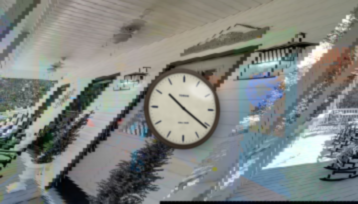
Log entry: 10:21
